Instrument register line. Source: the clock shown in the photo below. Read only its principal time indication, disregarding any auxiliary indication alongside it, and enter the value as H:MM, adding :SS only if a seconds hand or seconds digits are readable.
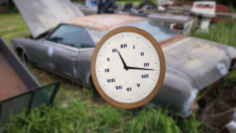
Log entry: 11:17
